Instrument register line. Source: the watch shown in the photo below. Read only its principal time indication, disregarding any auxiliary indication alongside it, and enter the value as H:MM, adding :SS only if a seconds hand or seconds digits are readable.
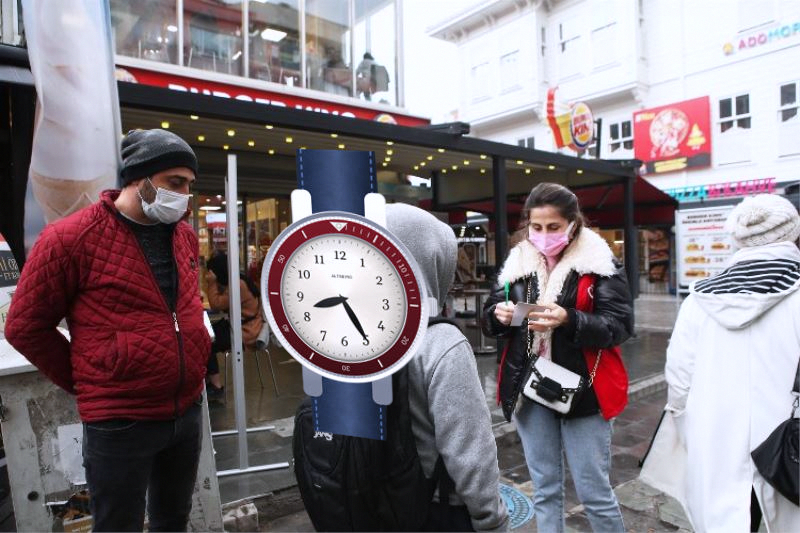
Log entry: 8:25
